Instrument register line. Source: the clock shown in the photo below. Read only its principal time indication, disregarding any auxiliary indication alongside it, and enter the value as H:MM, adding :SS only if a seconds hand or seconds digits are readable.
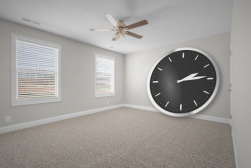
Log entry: 2:14
